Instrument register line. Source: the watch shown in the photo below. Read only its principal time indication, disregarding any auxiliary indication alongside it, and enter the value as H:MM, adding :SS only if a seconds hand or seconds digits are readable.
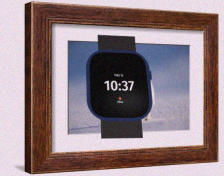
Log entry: 10:37
